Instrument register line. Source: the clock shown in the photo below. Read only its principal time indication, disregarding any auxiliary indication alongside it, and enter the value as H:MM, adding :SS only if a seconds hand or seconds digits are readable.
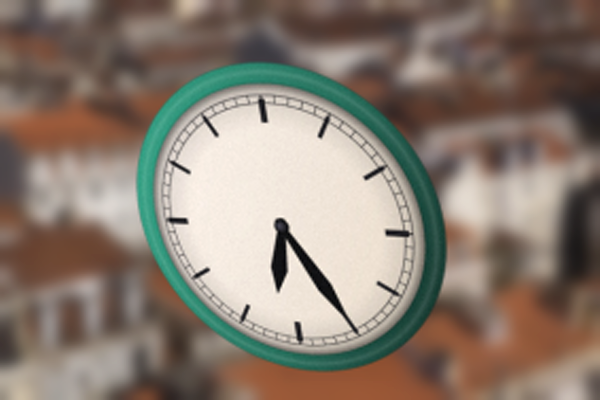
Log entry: 6:25
